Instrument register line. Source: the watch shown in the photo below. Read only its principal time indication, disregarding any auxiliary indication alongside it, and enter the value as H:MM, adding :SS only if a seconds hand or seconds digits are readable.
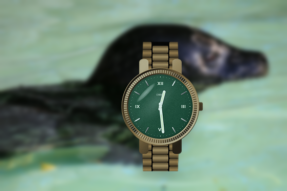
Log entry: 12:29
